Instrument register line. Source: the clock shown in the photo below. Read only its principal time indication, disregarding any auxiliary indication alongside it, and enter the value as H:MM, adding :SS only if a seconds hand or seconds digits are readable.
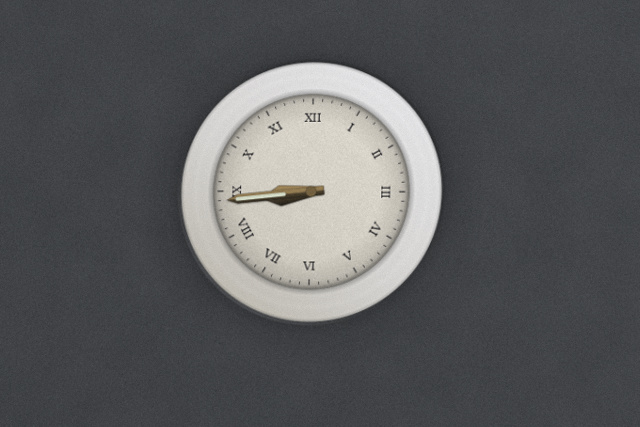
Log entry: 8:44
